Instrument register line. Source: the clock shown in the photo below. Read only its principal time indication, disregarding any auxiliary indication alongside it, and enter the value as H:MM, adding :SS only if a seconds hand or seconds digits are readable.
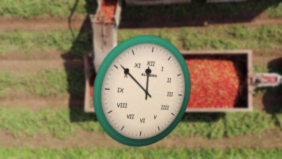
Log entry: 11:51
